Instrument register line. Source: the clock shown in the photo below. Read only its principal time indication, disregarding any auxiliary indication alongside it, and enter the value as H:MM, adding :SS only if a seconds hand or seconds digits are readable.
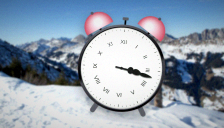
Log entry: 3:17
